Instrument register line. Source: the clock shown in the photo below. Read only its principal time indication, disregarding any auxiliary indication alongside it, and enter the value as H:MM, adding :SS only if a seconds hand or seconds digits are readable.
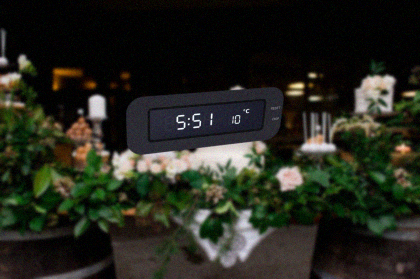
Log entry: 5:51
